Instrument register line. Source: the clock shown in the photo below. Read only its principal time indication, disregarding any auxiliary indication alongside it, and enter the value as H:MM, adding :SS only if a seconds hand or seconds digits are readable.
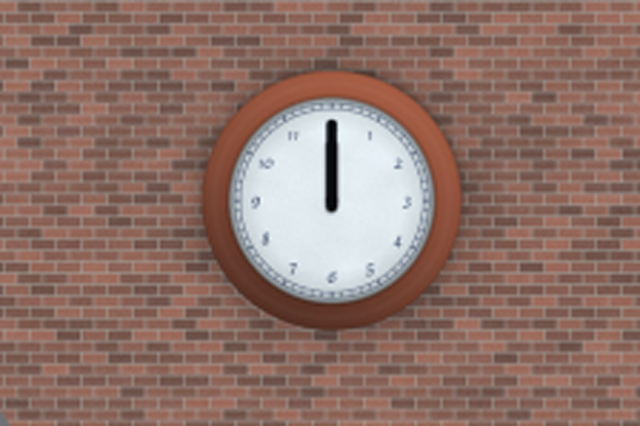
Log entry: 12:00
